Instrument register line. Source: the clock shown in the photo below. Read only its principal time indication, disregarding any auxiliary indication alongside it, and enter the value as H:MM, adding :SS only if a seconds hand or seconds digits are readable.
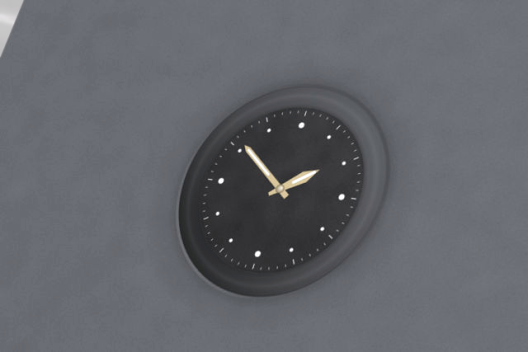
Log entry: 1:51
